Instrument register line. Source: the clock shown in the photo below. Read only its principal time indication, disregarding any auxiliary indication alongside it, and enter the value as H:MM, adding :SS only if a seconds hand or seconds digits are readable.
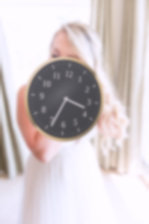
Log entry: 3:34
